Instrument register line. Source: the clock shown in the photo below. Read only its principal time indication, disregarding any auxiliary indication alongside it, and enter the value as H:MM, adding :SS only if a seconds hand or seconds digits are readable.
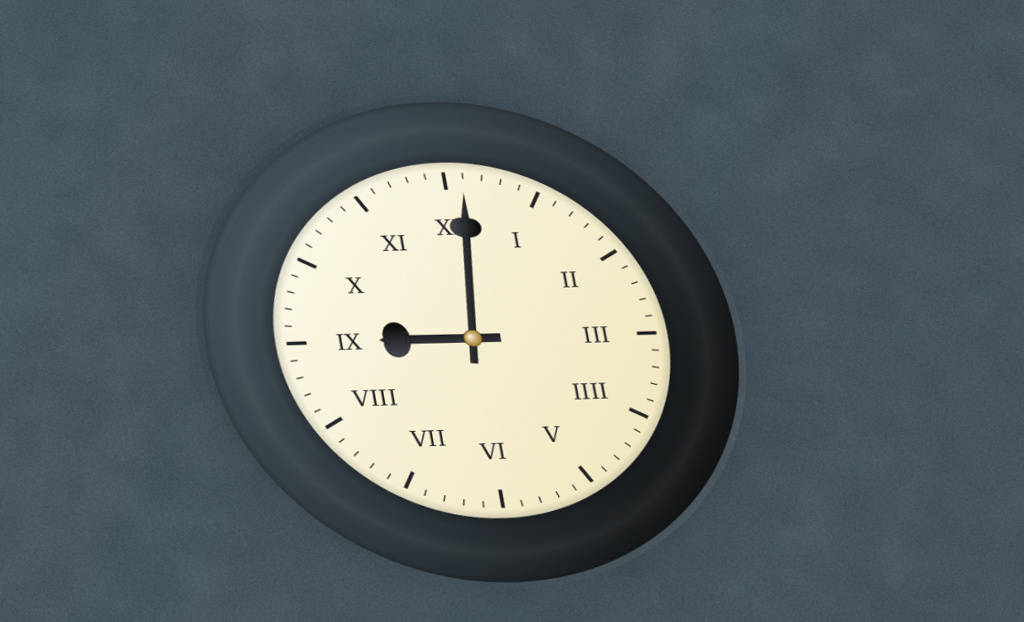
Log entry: 9:01
